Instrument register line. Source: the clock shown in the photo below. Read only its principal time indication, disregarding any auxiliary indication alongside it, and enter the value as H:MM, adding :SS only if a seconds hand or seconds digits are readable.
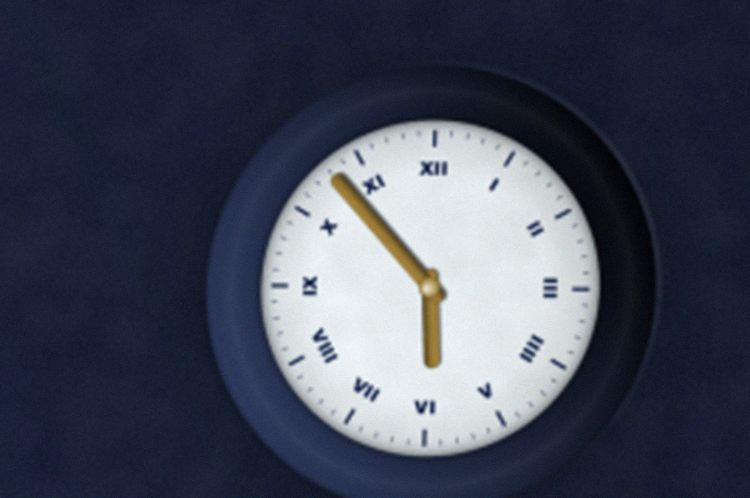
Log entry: 5:53
